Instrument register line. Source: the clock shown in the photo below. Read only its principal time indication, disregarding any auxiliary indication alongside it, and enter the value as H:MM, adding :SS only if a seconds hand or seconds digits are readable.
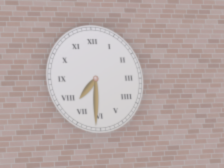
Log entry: 7:31
